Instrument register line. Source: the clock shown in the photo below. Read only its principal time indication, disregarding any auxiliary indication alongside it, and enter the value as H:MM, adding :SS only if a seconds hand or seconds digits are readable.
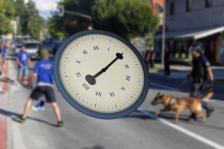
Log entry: 8:10
